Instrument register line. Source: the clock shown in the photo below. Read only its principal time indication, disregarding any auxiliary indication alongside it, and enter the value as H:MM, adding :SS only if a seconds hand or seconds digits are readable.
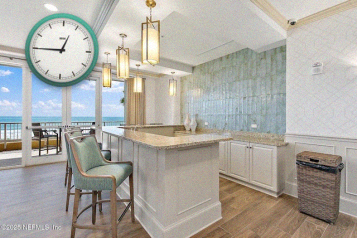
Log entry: 12:45
